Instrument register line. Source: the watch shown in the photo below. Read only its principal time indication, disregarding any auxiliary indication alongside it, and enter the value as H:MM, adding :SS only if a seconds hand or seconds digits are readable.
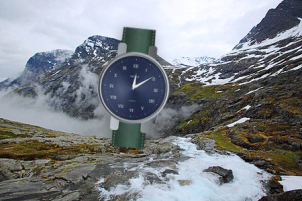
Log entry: 12:09
